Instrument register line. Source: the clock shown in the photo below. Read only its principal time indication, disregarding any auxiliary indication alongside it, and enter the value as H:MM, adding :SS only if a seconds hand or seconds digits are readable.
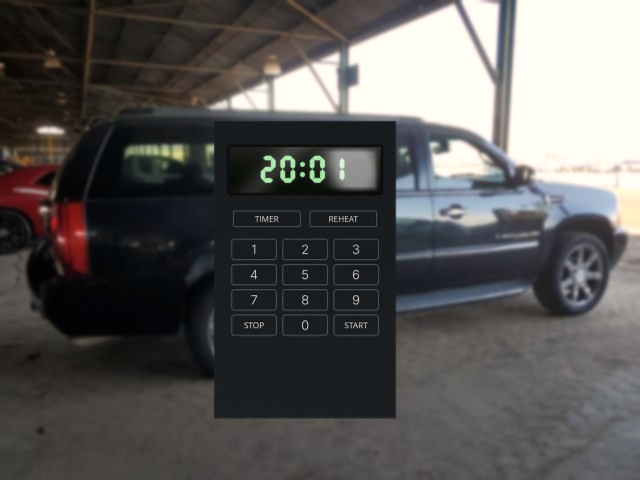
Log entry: 20:01
